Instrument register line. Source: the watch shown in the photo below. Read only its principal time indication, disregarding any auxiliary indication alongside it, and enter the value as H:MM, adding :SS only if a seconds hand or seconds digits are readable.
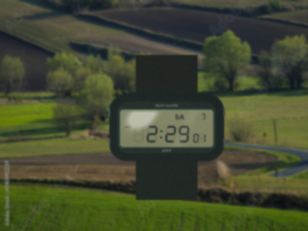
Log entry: 2:29
